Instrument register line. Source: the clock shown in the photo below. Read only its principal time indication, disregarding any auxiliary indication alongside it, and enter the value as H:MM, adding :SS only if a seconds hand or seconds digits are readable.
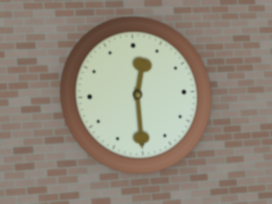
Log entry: 12:30
